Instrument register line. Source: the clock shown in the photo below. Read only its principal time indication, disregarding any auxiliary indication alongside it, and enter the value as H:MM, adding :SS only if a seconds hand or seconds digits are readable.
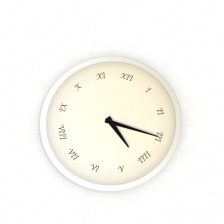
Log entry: 4:15
